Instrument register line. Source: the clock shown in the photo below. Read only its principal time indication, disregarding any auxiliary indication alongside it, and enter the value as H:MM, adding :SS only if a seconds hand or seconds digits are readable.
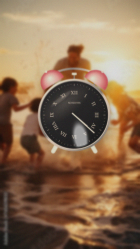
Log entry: 4:22
